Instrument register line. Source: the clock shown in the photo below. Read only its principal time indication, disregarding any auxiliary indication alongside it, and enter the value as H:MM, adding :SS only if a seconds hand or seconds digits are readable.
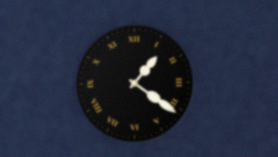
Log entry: 1:21
